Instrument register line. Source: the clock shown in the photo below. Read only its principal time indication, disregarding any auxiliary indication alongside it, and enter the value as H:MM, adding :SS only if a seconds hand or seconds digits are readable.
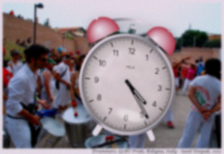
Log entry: 4:24
